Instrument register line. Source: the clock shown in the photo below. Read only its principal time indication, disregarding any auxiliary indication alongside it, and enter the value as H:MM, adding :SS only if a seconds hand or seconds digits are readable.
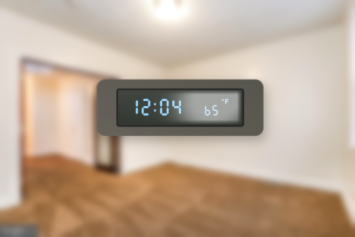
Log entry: 12:04
